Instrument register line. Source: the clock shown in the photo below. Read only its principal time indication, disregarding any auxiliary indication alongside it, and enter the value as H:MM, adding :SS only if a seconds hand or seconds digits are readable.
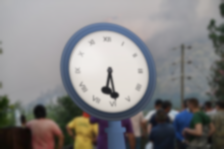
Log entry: 6:29
